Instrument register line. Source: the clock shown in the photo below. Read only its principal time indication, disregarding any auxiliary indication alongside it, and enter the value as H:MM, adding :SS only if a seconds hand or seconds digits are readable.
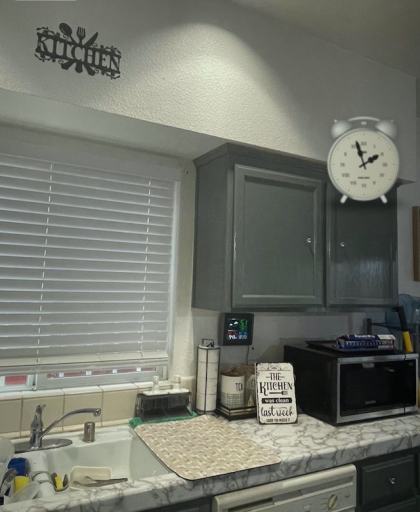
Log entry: 1:57
